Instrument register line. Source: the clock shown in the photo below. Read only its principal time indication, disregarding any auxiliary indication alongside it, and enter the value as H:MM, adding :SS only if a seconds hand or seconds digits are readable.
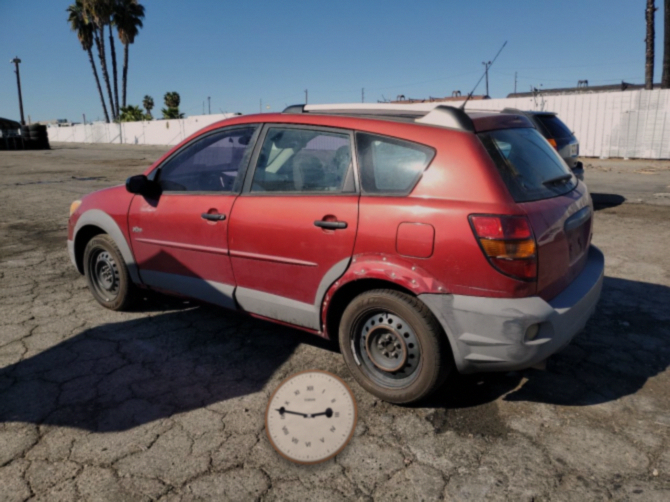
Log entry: 2:47
